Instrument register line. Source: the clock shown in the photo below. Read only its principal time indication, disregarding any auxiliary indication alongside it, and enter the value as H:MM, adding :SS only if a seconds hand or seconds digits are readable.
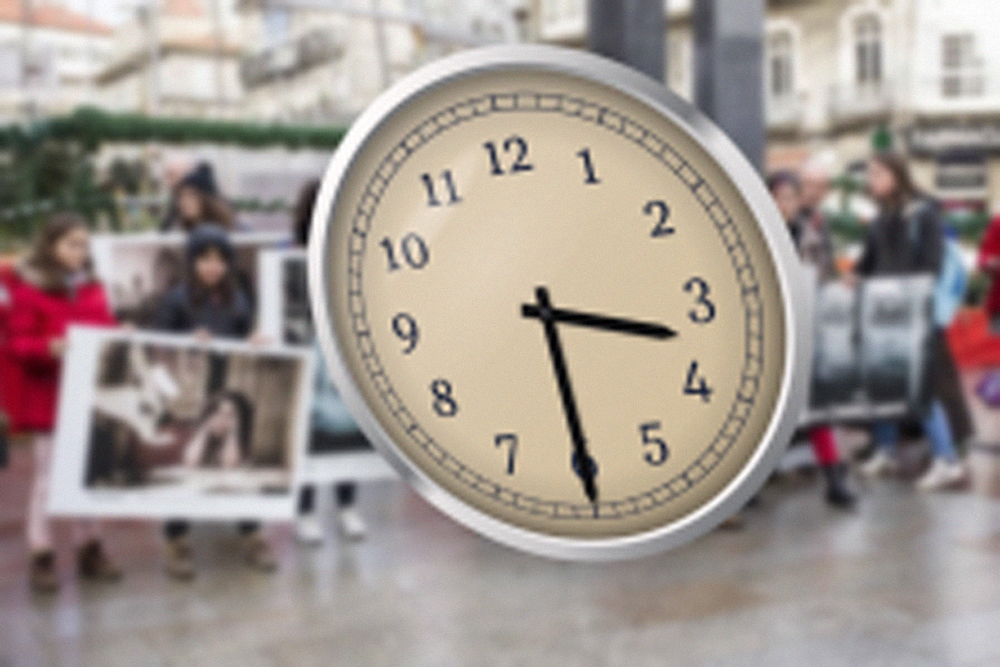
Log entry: 3:30
